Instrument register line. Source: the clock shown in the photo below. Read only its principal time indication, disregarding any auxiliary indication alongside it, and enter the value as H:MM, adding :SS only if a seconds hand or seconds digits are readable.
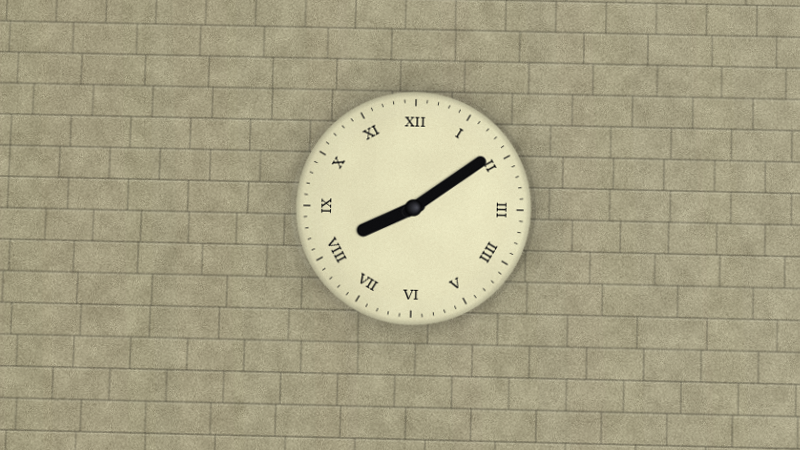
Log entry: 8:09
